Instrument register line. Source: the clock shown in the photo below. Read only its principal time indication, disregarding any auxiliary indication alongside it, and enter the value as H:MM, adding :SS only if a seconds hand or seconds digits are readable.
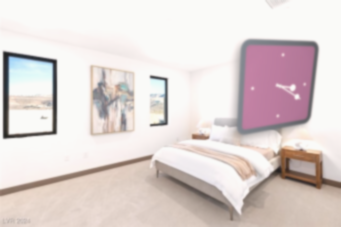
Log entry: 3:20
